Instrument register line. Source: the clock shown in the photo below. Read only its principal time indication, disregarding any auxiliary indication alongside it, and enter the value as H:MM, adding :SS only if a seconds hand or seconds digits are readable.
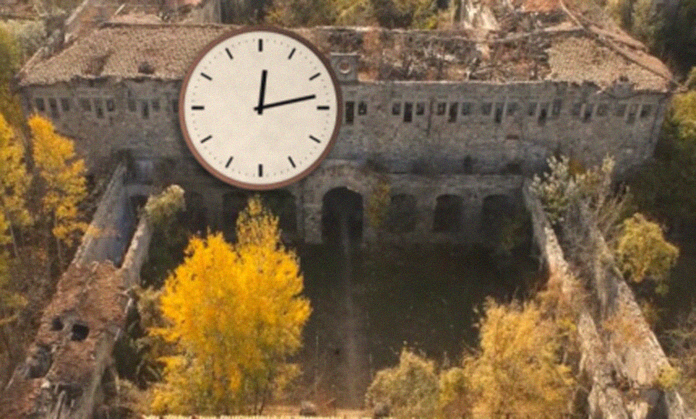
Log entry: 12:13
